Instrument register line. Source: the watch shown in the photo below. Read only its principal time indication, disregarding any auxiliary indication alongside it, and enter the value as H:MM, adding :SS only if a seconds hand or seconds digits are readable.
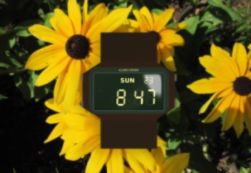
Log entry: 8:47
